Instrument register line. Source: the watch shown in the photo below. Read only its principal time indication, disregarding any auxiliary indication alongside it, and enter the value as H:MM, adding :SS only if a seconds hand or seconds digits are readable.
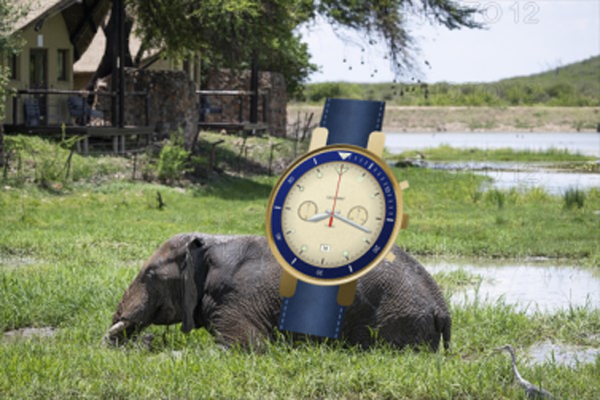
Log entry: 8:18
